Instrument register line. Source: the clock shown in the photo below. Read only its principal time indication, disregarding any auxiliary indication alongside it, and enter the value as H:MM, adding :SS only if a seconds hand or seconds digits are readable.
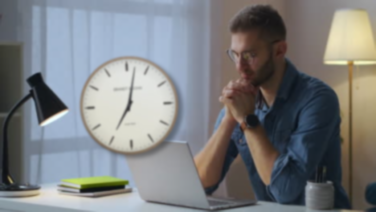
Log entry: 7:02
